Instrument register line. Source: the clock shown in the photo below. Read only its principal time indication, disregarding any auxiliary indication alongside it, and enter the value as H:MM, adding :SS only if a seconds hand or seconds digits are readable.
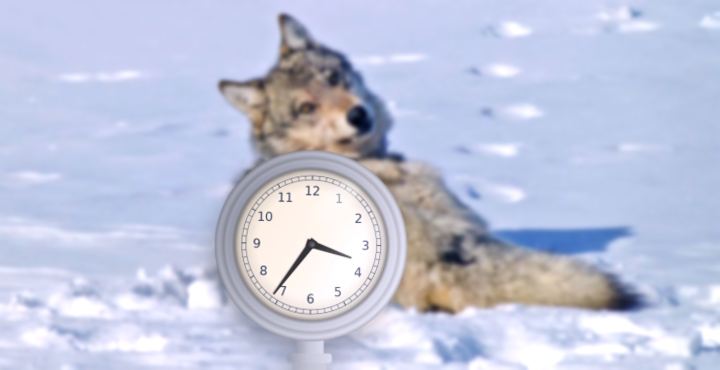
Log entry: 3:36
